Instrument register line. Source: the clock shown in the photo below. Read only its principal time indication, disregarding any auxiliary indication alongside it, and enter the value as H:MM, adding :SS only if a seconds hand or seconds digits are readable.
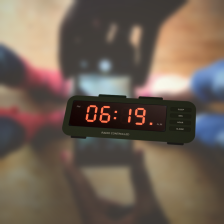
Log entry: 6:19
